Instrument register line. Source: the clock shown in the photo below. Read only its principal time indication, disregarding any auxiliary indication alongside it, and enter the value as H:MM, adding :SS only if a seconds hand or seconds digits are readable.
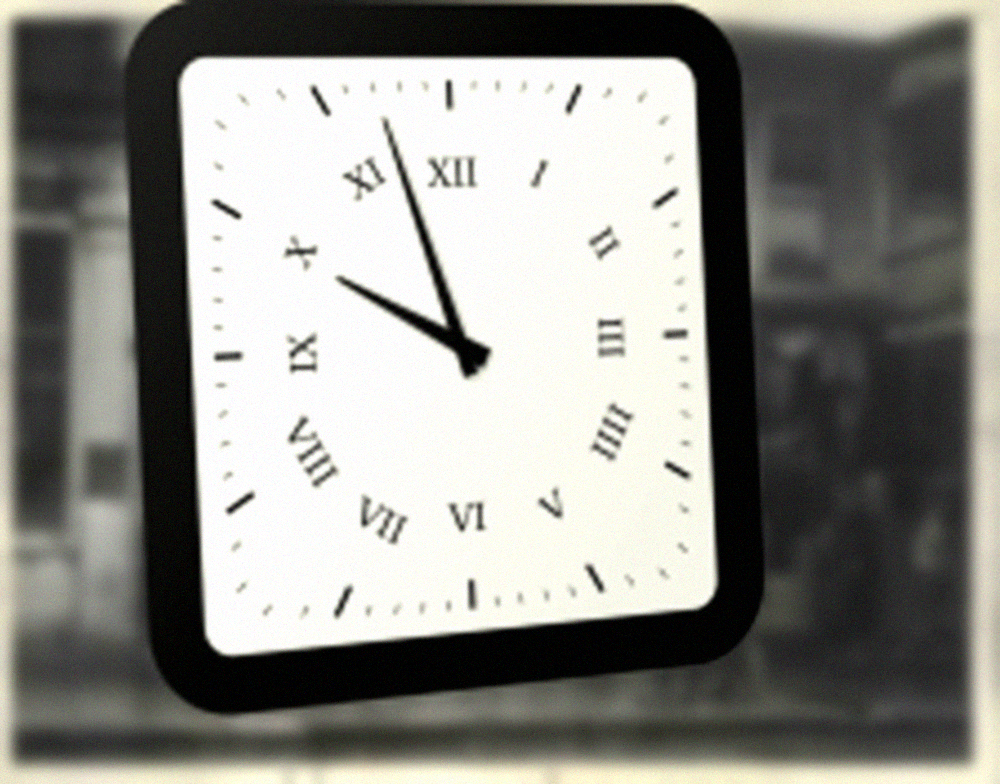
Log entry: 9:57
